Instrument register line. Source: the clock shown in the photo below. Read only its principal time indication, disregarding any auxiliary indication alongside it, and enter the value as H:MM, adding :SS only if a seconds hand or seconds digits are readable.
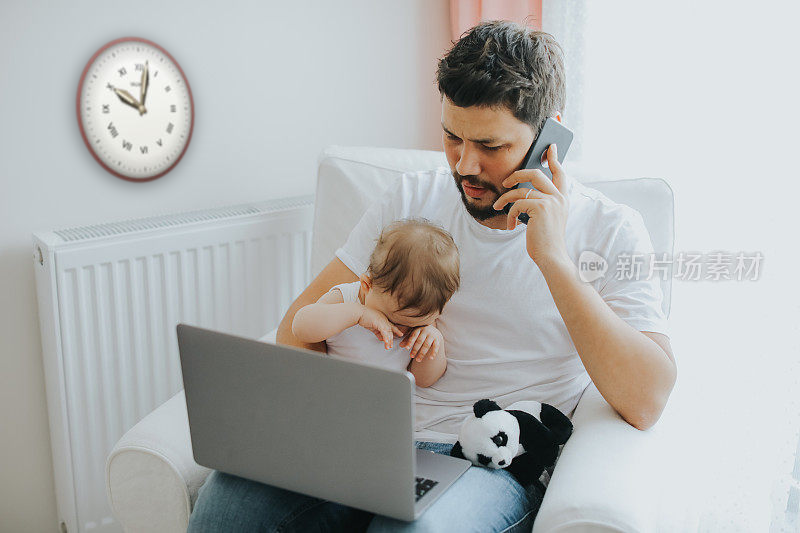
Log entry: 10:02
